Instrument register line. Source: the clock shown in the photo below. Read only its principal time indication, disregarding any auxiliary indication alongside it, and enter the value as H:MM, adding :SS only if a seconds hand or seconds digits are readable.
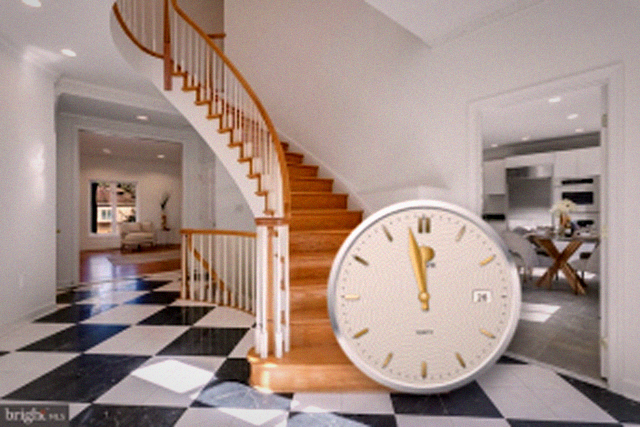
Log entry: 11:58
